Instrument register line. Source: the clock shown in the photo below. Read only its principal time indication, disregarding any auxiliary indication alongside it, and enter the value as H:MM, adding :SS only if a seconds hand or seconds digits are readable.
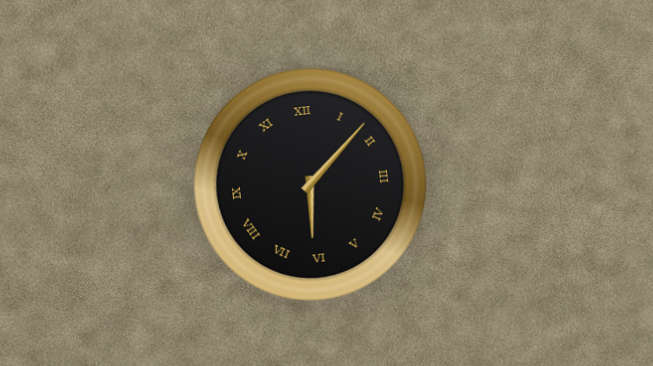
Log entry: 6:08
